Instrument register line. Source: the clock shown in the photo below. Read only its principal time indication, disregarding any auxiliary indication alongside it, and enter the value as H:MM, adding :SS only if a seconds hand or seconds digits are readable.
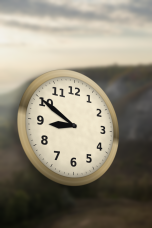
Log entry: 8:50
